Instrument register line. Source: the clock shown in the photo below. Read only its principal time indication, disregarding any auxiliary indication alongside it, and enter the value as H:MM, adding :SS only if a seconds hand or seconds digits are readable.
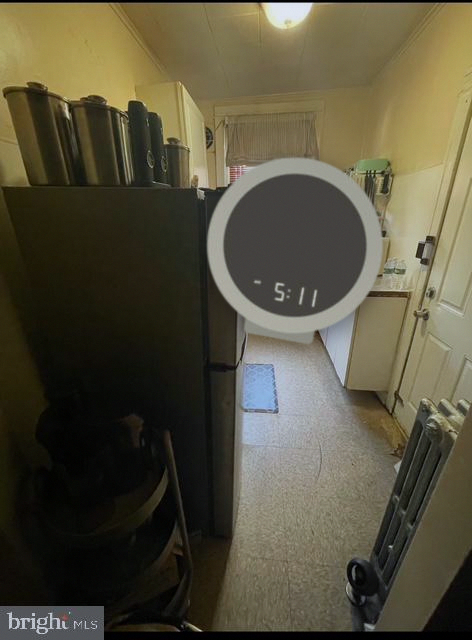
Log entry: 5:11
